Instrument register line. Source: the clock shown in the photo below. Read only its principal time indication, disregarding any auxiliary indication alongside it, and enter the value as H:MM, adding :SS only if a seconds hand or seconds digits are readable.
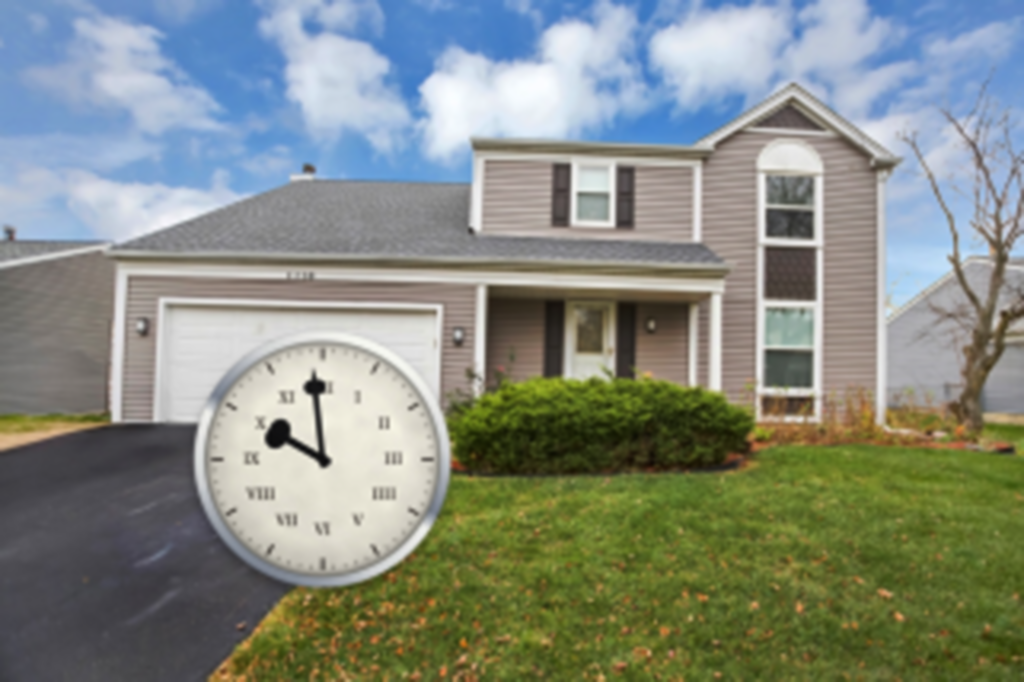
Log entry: 9:59
